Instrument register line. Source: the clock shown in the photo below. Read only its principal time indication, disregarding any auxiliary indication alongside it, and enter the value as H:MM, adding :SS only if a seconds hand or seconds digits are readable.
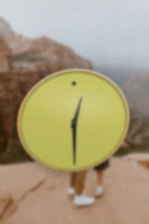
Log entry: 12:30
